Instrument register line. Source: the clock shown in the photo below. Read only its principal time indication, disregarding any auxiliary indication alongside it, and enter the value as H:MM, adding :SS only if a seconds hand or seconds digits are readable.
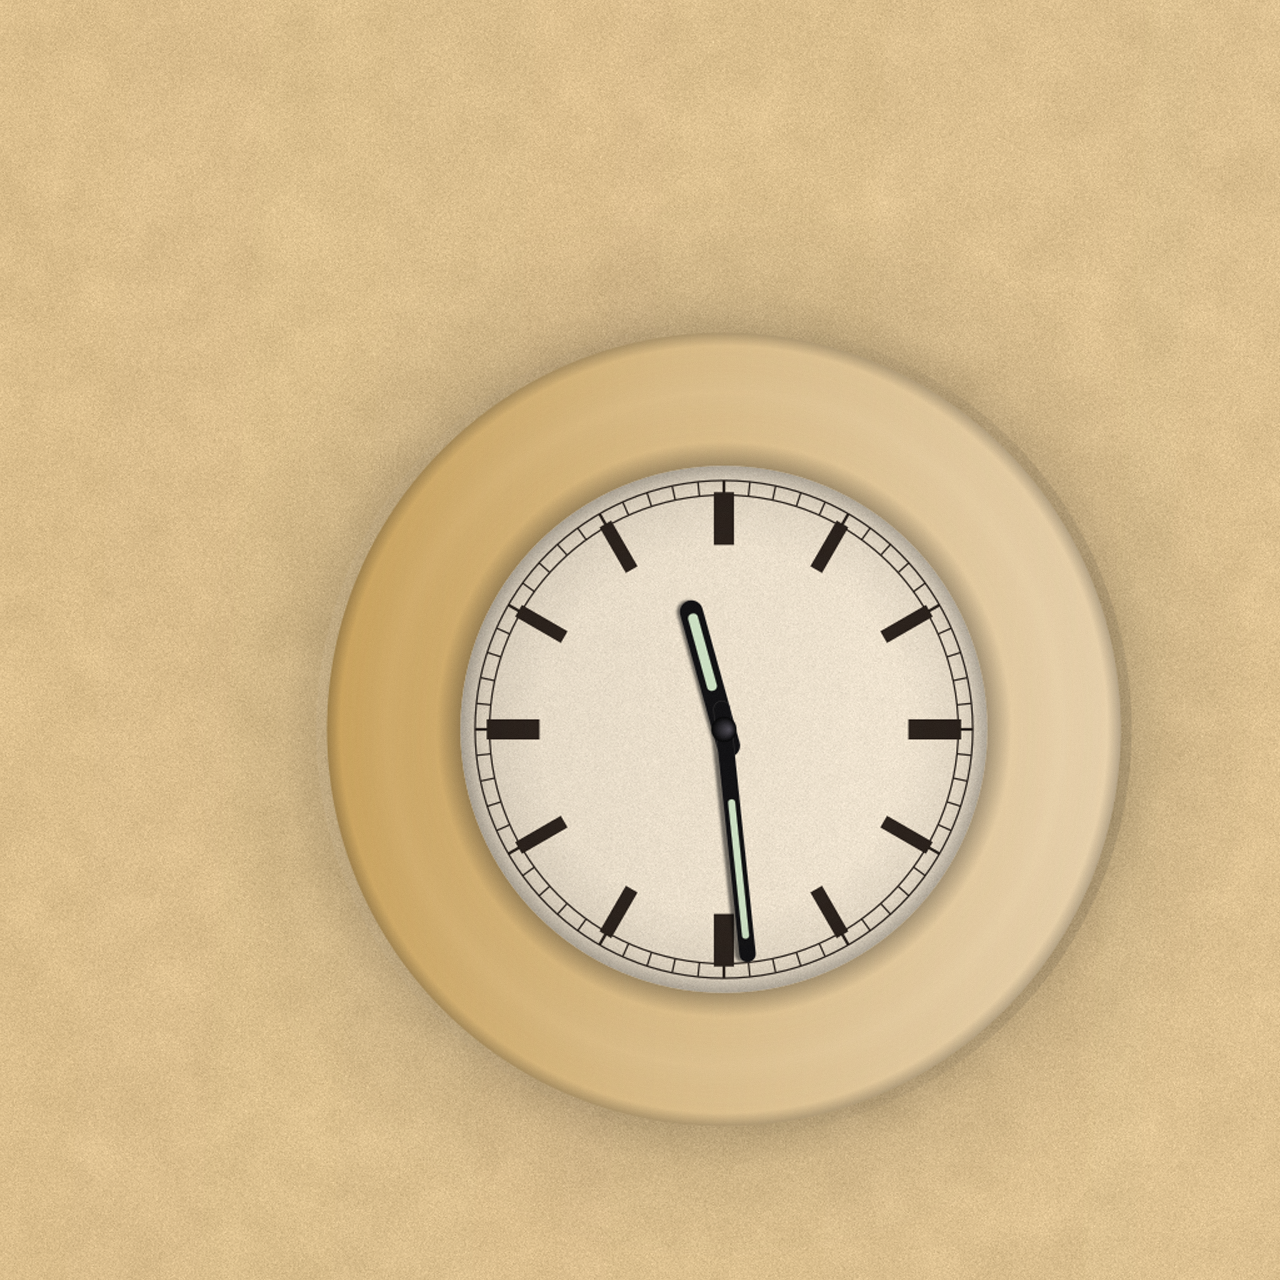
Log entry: 11:29
